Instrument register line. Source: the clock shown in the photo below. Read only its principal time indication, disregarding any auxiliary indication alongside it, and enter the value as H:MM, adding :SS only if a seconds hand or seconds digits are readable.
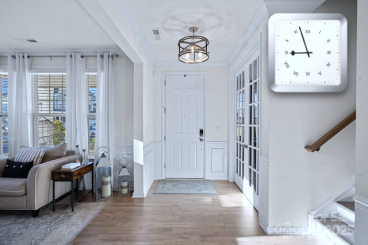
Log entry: 8:57
